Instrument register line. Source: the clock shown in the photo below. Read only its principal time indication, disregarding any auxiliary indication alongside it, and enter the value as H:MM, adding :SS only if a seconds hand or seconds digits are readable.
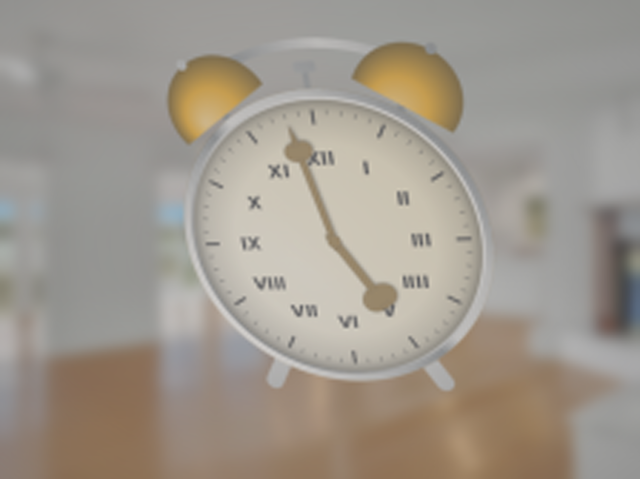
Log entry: 4:58
